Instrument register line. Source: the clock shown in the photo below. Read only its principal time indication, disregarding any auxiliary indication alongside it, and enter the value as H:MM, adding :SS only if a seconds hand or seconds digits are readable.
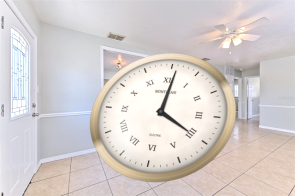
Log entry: 4:01
